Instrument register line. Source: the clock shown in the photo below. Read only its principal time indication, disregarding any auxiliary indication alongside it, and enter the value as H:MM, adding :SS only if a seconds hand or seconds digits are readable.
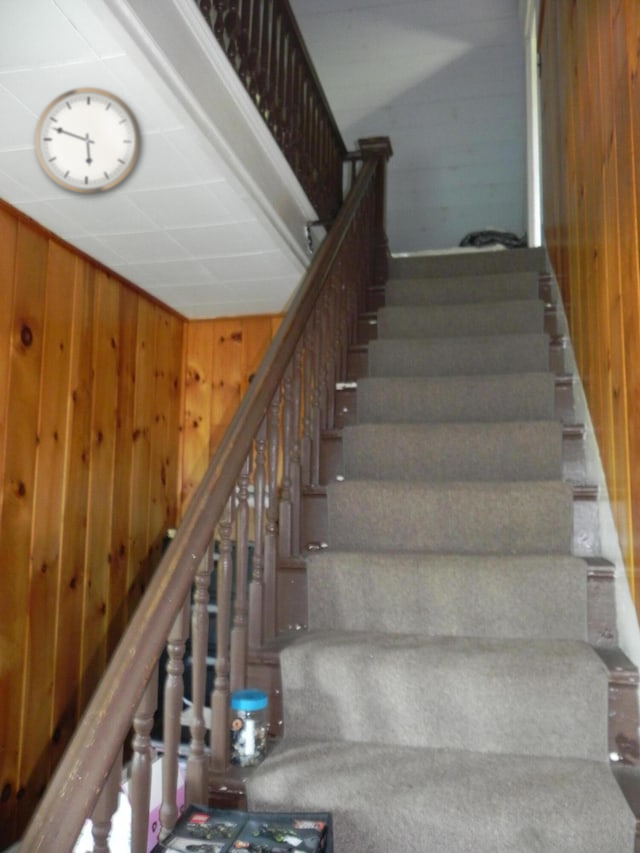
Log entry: 5:48
